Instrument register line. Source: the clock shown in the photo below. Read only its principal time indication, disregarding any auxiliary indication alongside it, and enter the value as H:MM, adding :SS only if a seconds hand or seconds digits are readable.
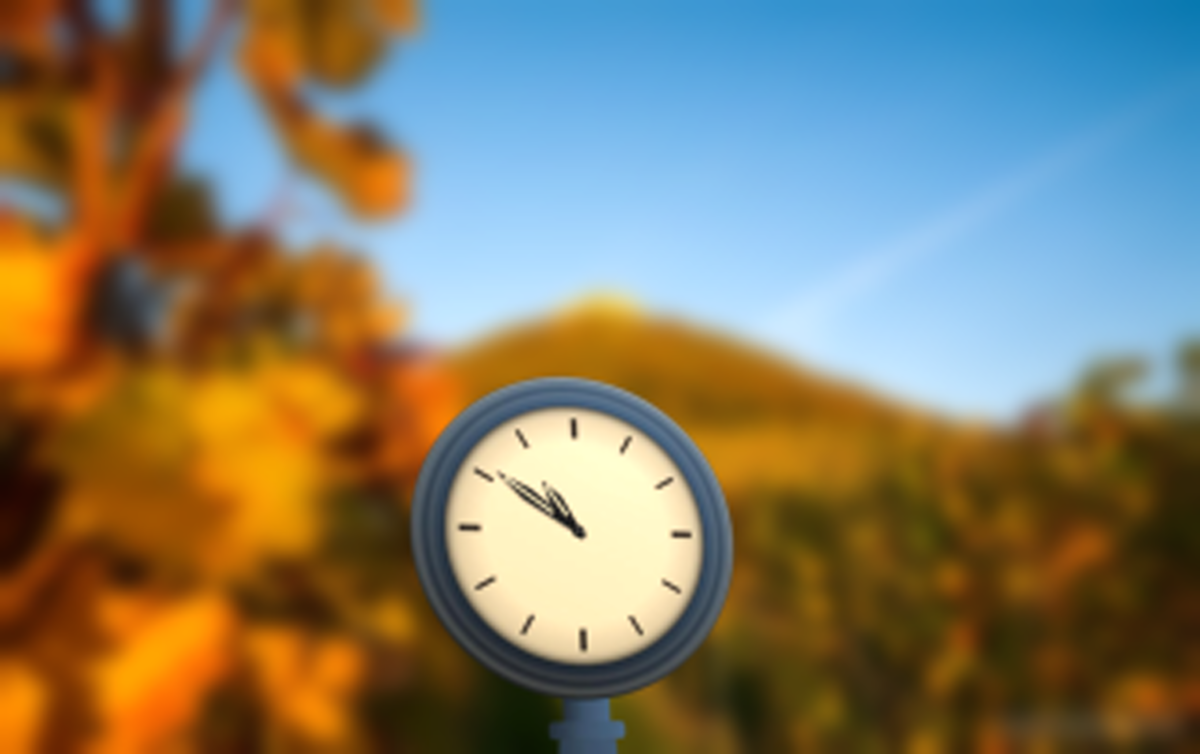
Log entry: 10:51
